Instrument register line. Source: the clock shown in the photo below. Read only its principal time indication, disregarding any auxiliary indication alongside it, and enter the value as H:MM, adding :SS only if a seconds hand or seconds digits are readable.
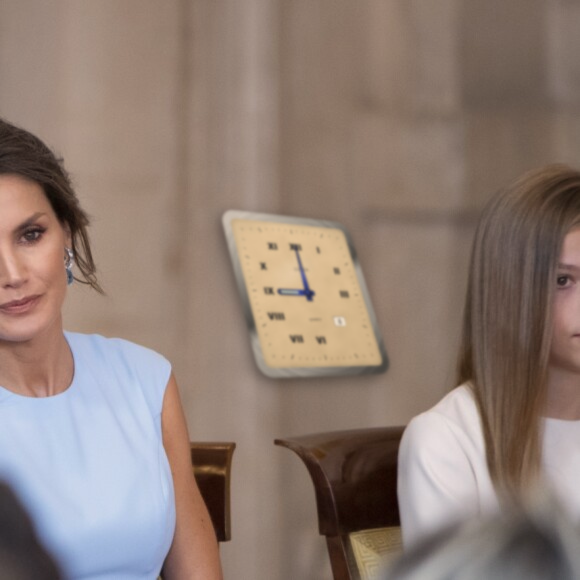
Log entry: 9:00
